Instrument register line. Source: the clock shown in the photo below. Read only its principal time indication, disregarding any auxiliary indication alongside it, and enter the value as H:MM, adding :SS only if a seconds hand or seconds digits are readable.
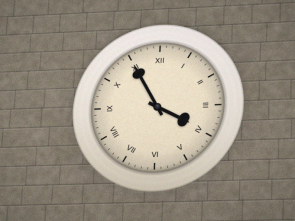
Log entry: 3:55
